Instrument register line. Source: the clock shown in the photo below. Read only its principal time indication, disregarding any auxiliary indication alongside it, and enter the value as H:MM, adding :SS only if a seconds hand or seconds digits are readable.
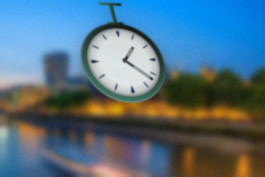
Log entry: 1:22
